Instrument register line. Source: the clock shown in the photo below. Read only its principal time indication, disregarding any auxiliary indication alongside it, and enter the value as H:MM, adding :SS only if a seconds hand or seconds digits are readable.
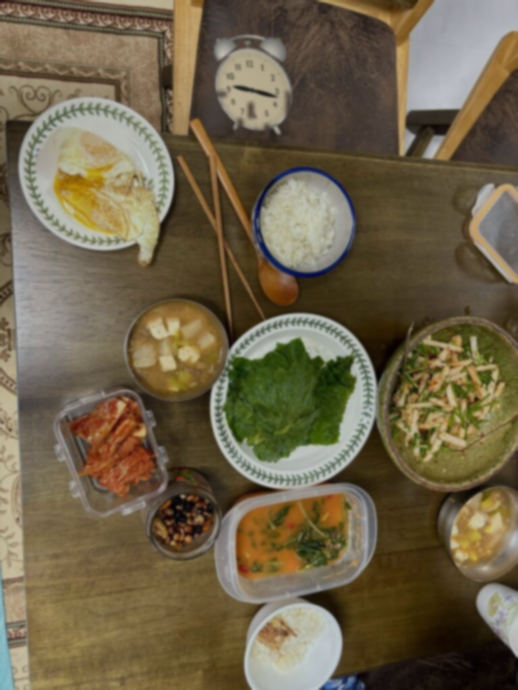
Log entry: 9:17
